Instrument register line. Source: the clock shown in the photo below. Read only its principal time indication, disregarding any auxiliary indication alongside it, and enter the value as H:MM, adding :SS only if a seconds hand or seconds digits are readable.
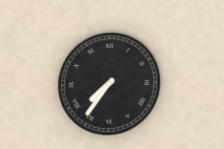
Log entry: 7:36
